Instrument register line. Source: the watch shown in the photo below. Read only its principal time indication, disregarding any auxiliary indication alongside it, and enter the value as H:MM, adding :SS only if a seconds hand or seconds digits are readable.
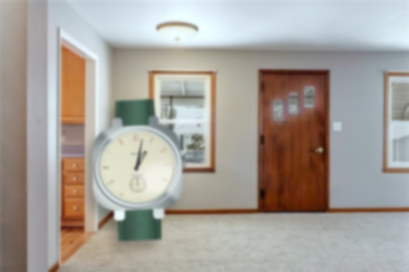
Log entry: 1:02
